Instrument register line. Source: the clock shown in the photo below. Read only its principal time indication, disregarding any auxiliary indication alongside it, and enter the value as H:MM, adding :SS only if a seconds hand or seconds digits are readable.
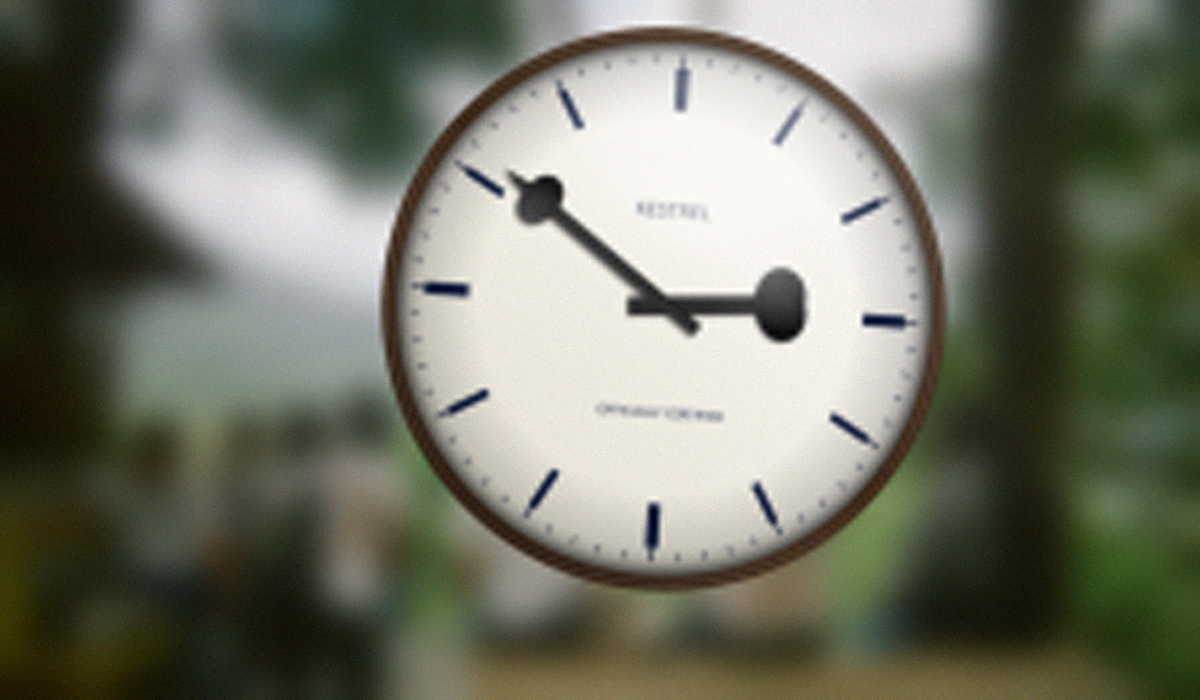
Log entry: 2:51
